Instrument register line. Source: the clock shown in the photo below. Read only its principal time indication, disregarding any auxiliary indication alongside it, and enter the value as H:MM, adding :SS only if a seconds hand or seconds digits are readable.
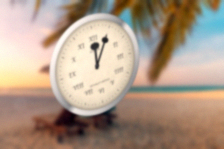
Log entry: 12:05
